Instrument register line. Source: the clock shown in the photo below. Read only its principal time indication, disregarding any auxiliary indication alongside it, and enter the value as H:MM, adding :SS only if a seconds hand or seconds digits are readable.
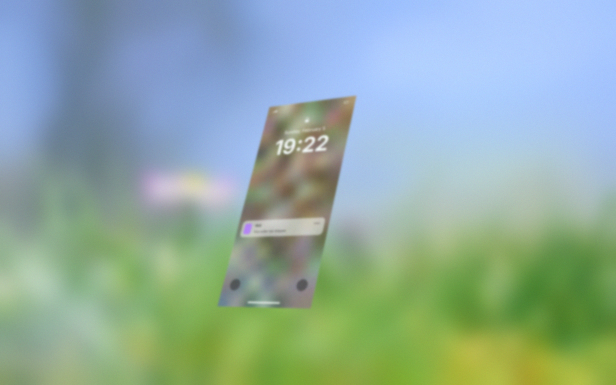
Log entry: 19:22
